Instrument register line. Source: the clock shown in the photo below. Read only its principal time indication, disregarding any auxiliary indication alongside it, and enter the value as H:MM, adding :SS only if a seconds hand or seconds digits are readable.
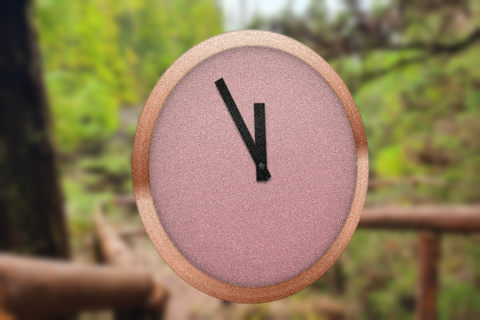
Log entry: 11:55
